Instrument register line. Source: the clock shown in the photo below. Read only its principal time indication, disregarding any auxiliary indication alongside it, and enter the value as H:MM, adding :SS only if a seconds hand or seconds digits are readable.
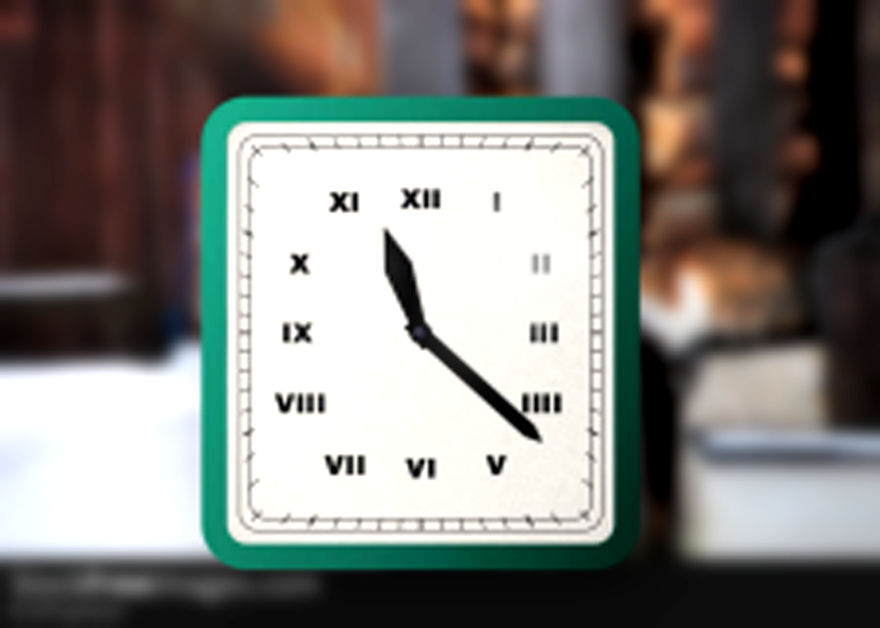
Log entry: 11:22
